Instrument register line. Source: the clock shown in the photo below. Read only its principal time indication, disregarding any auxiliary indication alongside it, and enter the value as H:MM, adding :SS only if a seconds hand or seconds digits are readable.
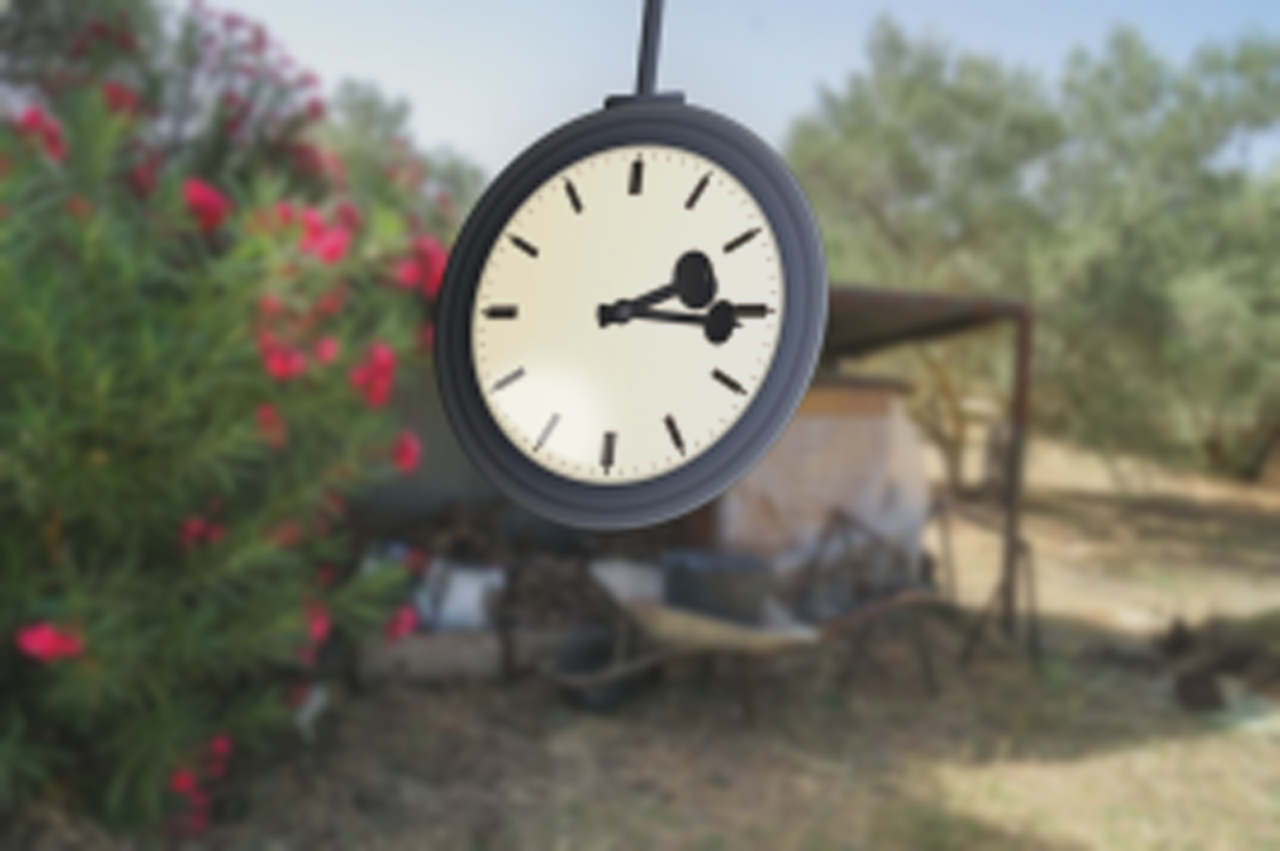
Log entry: 2:16
